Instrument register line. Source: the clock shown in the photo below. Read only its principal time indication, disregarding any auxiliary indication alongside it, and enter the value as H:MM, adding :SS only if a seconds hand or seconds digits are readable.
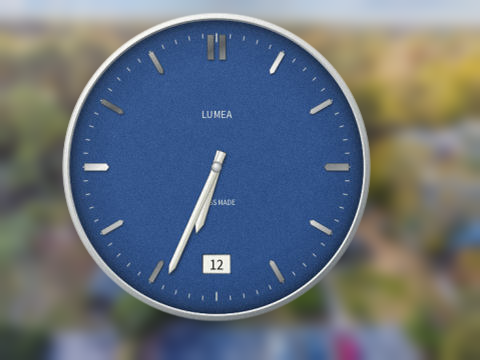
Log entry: 6:34
